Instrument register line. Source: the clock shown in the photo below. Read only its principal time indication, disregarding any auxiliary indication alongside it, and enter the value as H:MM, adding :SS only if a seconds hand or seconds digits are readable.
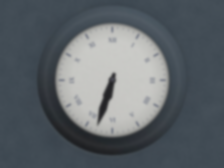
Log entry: 6:33
